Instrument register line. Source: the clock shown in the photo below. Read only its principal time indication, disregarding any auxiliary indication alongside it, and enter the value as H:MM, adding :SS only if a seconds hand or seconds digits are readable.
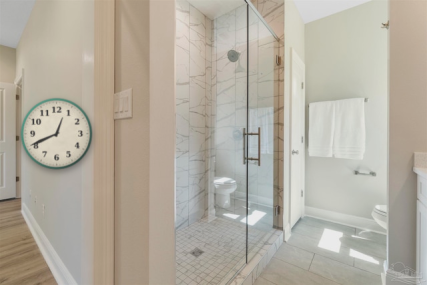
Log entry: 12:41
